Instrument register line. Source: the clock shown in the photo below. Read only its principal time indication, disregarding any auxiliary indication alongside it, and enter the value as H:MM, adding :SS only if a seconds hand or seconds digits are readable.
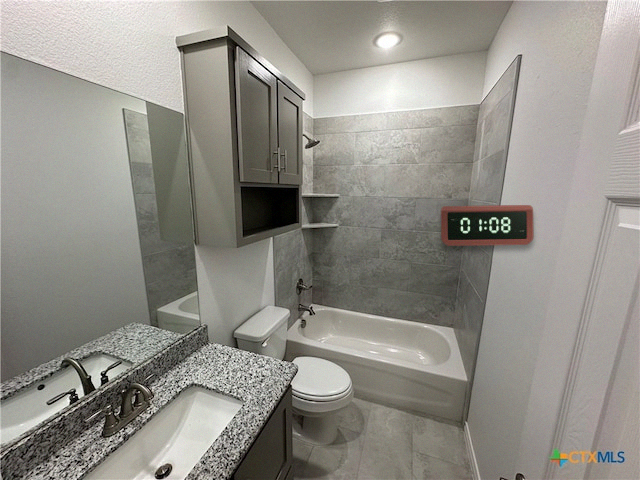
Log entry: 1:08
